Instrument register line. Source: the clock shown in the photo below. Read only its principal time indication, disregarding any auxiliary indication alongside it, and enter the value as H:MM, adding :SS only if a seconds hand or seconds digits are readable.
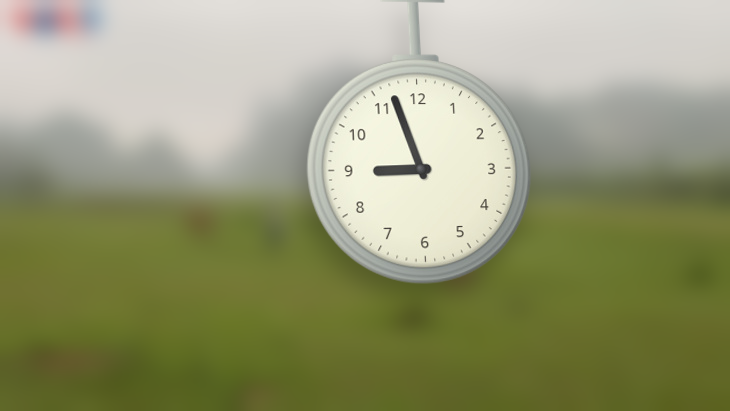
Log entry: 8:57
